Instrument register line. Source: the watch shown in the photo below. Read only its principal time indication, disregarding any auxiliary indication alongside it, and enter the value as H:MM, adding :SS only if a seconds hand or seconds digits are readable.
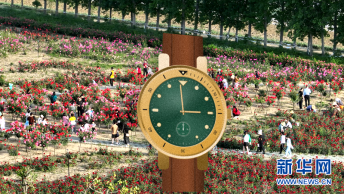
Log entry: 2:59
